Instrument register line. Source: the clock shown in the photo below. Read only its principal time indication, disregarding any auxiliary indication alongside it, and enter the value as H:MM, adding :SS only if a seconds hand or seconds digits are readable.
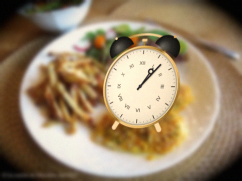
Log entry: 1:07
